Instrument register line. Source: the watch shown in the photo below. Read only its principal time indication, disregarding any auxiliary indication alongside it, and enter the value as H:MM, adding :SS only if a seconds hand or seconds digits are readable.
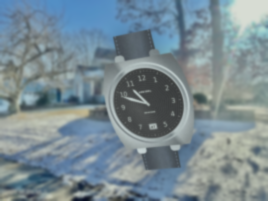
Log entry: 10:49
